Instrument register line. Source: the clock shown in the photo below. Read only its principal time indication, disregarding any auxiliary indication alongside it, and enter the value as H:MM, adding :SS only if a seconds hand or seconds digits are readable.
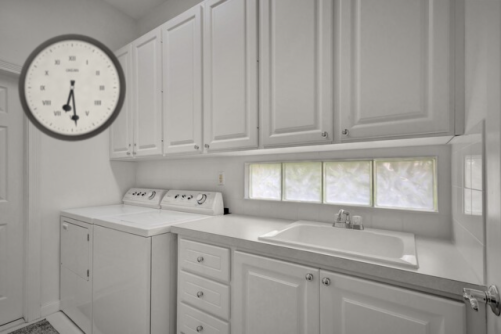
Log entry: 6:29
